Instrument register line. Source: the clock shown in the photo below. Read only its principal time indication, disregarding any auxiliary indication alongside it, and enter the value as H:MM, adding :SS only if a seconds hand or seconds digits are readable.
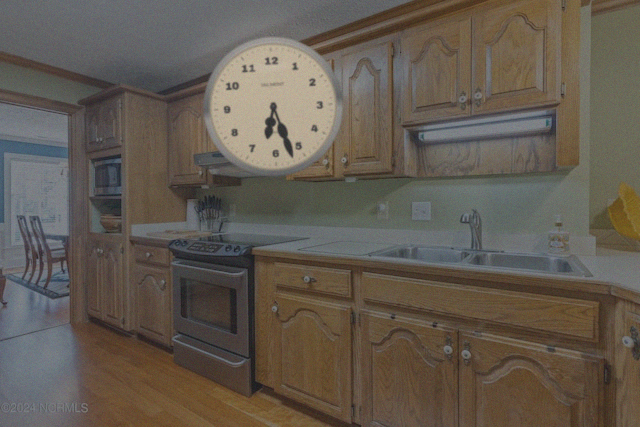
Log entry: 6:27
